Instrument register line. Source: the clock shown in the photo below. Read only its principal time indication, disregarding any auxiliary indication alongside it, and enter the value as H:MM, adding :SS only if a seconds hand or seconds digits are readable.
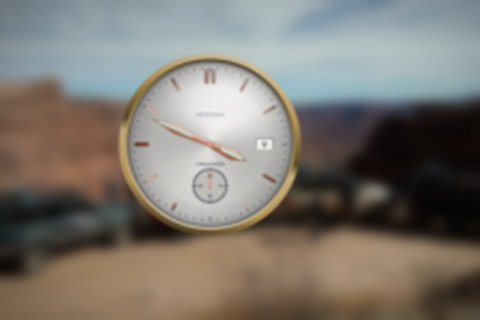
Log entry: 3:49
